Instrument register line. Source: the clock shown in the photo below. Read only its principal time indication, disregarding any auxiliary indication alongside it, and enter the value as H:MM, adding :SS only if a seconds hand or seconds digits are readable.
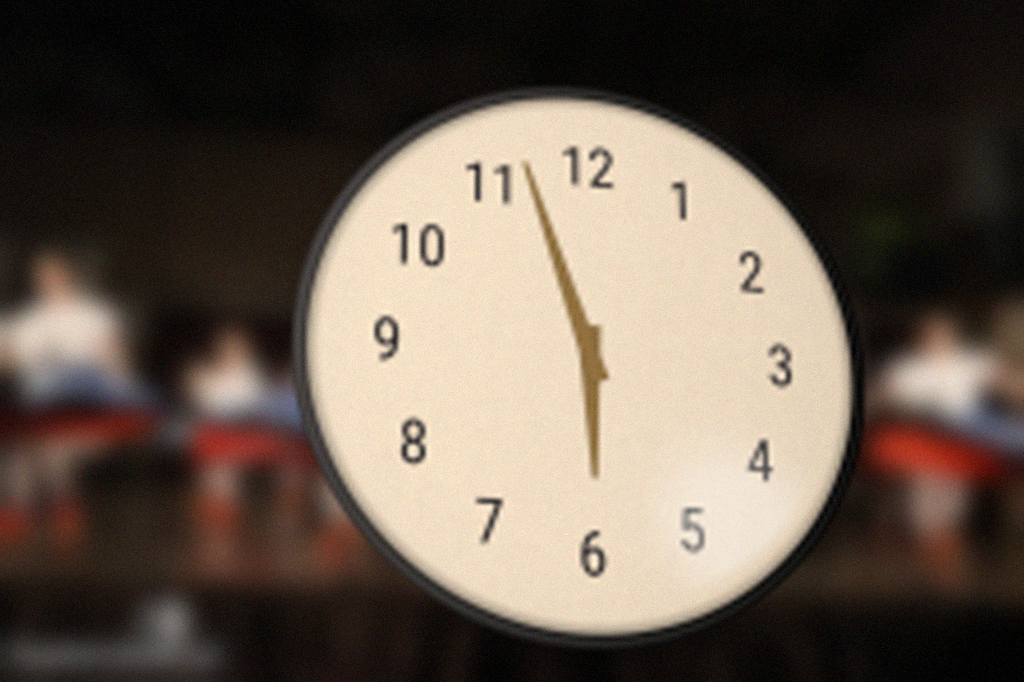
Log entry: 5:57
